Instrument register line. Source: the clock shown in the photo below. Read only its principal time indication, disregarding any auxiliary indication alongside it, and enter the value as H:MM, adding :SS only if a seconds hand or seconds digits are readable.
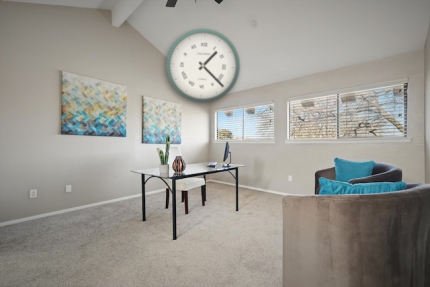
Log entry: 1:22
